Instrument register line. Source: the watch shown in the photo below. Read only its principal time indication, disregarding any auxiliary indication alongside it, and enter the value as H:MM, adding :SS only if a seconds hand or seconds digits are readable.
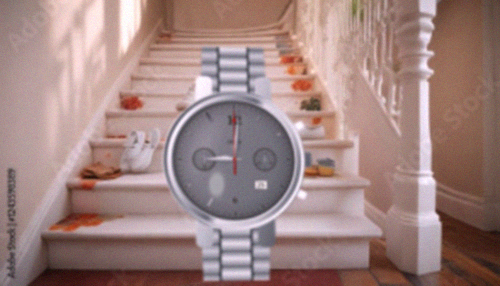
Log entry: 9:01
